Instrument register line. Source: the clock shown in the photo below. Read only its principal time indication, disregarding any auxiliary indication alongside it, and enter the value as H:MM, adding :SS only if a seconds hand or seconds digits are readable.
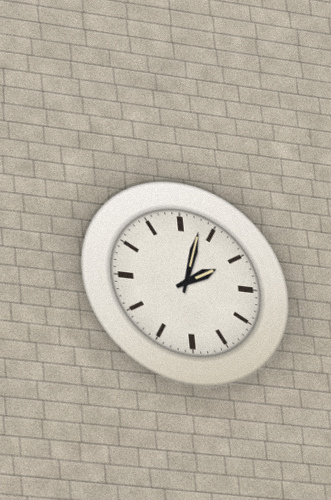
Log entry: 2:03
